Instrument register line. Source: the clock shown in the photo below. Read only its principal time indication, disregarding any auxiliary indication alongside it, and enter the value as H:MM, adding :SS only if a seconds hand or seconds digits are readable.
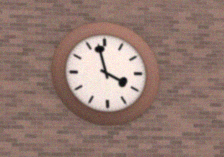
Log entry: 3:58
